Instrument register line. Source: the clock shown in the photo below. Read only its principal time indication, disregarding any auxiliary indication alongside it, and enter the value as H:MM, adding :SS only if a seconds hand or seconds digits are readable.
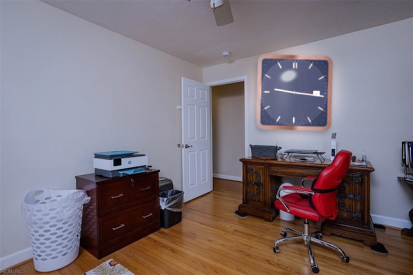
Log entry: 9:16
